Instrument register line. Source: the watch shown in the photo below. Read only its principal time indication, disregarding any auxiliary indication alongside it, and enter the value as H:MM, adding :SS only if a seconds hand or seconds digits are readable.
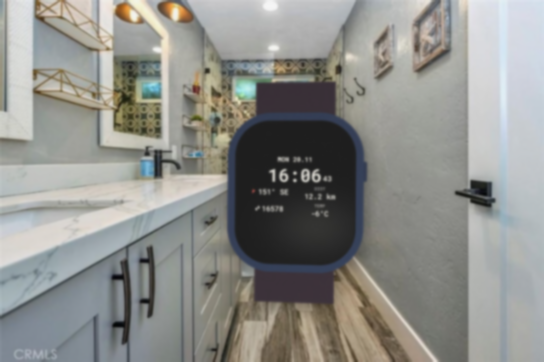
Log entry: 16:06
